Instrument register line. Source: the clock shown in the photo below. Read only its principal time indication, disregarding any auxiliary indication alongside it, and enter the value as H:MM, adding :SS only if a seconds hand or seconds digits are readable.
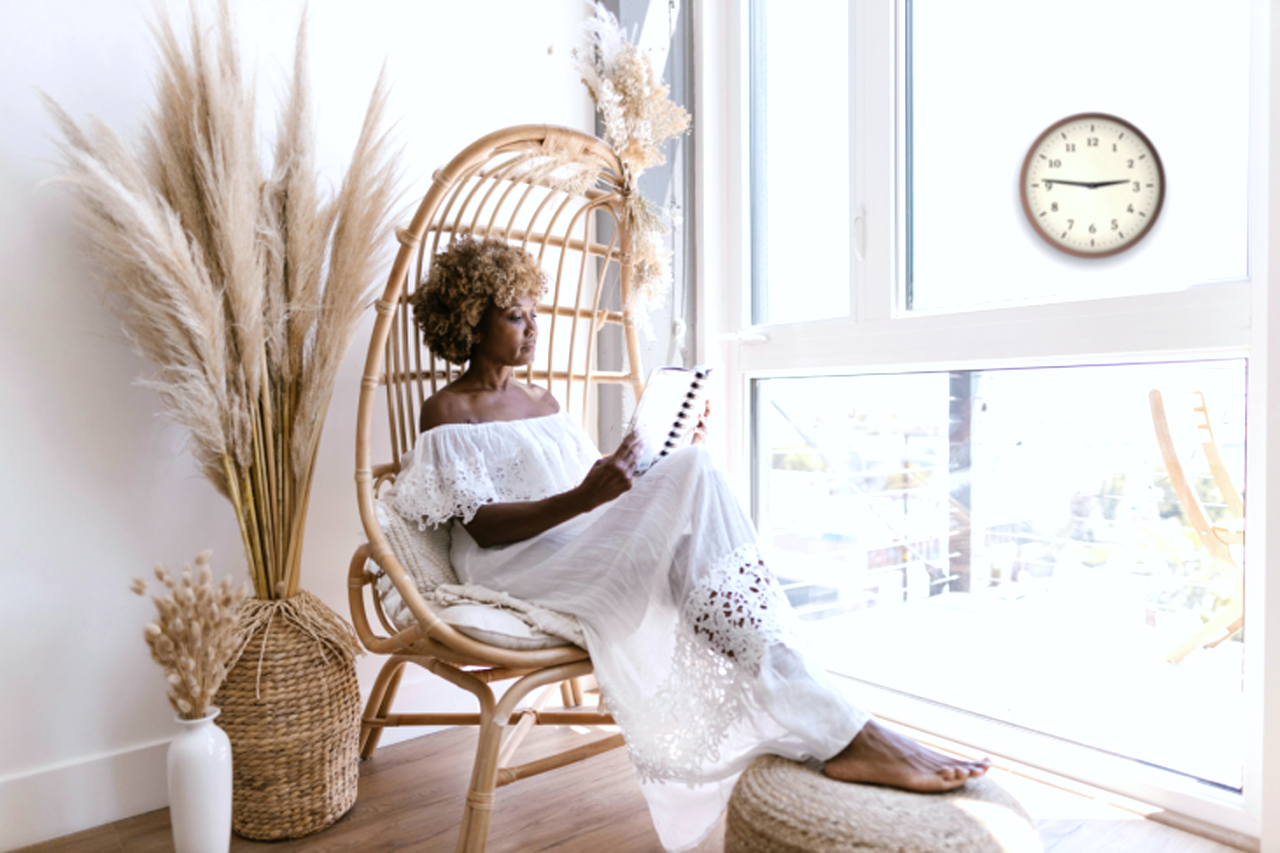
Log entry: 2:46
